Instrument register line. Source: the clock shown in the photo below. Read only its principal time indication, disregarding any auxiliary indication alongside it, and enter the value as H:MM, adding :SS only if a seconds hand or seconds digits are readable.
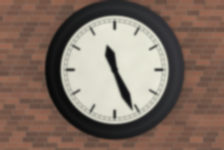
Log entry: 11:26
